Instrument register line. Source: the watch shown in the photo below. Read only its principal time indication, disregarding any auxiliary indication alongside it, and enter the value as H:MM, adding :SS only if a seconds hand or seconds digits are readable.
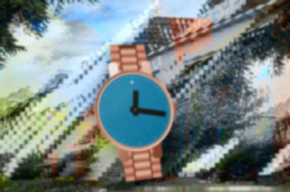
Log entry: 12:17
